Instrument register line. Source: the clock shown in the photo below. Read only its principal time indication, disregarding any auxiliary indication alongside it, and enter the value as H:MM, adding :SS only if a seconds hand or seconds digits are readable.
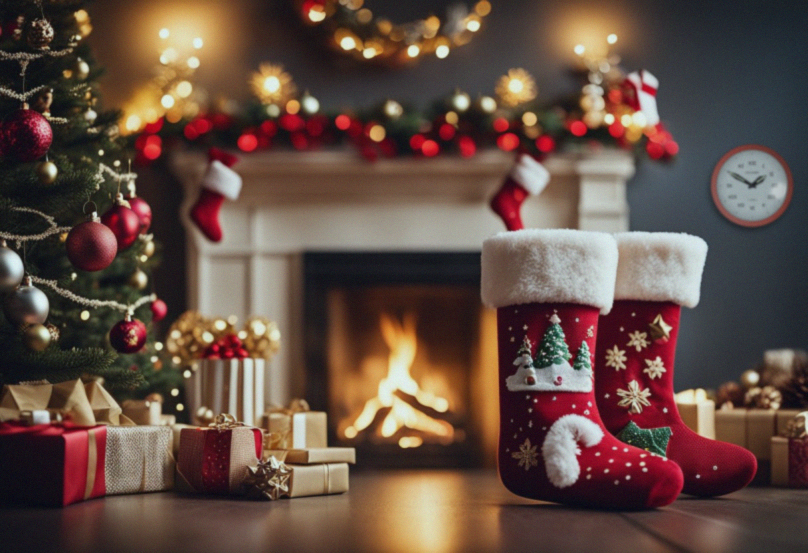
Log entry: 1:50
